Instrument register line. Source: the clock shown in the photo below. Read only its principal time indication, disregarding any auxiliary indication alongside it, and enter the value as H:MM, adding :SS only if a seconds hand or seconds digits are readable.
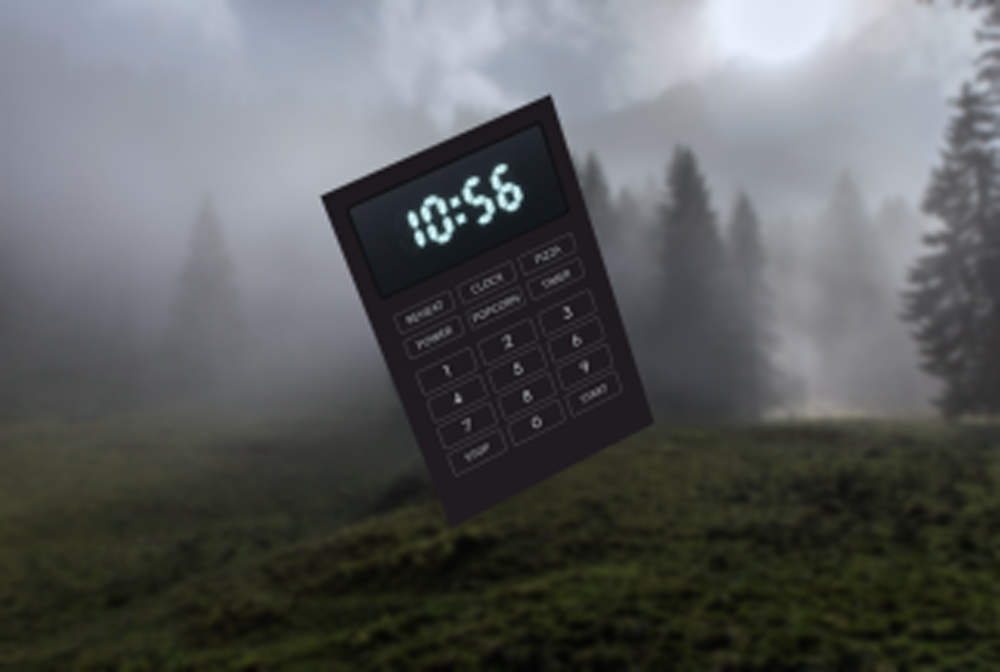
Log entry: 10:56
